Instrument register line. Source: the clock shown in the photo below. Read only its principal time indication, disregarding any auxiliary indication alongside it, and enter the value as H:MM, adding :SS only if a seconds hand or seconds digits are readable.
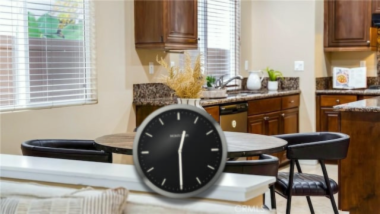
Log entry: 12:30
